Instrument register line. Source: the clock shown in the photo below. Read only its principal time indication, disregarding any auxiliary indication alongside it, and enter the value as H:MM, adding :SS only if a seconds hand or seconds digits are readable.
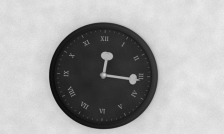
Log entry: 12:16
